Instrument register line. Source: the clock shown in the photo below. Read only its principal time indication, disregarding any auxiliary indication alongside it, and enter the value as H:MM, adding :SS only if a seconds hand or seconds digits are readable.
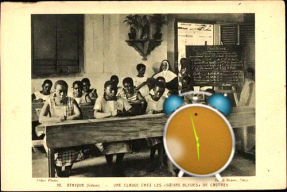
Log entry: 5:58
